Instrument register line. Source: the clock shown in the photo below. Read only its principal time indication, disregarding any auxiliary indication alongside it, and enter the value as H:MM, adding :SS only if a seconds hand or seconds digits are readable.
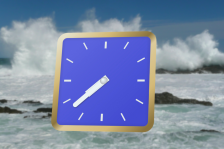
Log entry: 7:38
